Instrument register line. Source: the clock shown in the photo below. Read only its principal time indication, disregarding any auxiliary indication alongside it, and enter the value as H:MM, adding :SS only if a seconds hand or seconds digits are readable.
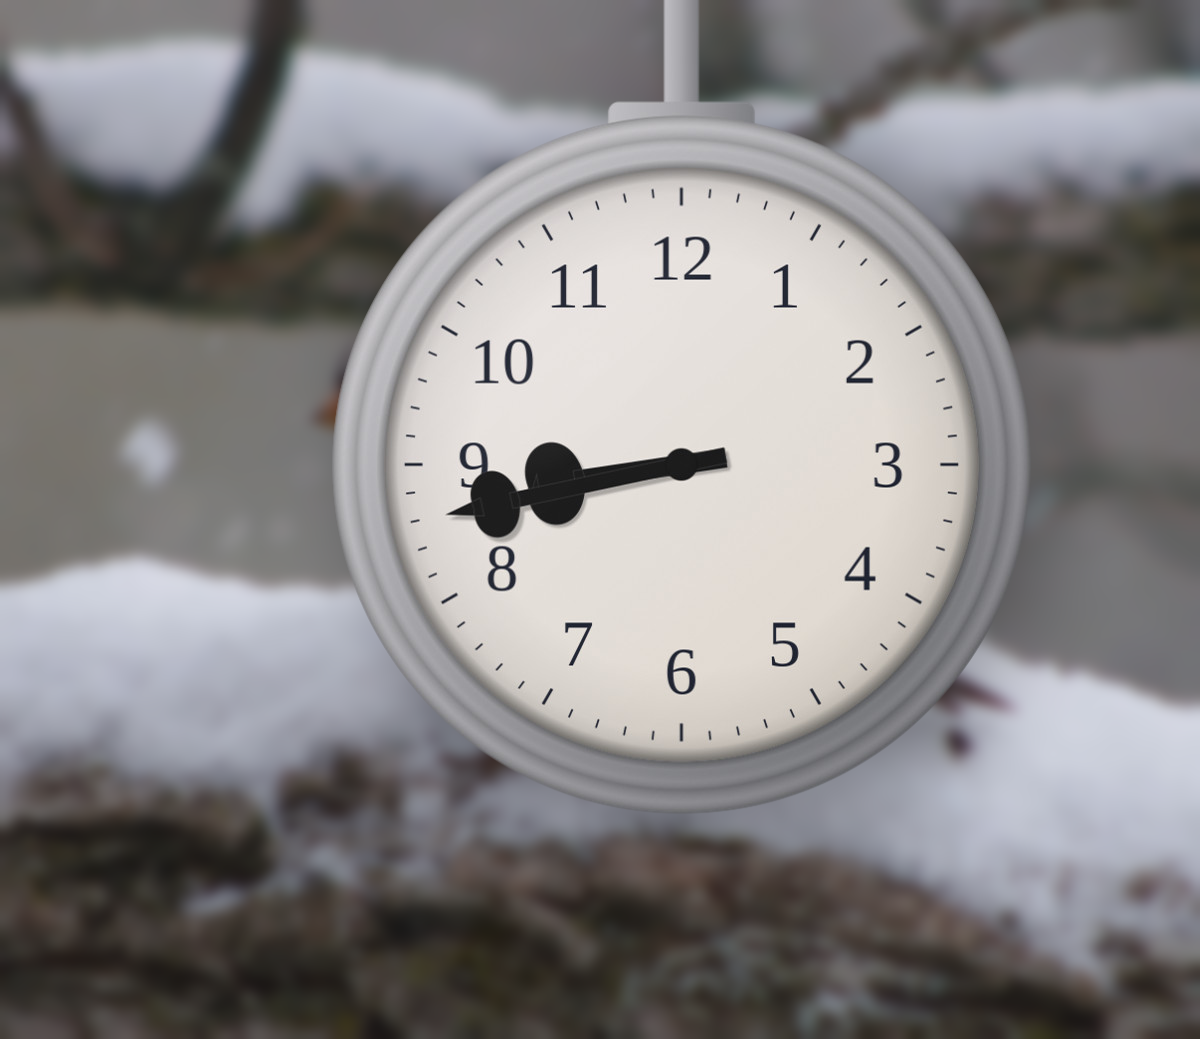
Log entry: 8:43
